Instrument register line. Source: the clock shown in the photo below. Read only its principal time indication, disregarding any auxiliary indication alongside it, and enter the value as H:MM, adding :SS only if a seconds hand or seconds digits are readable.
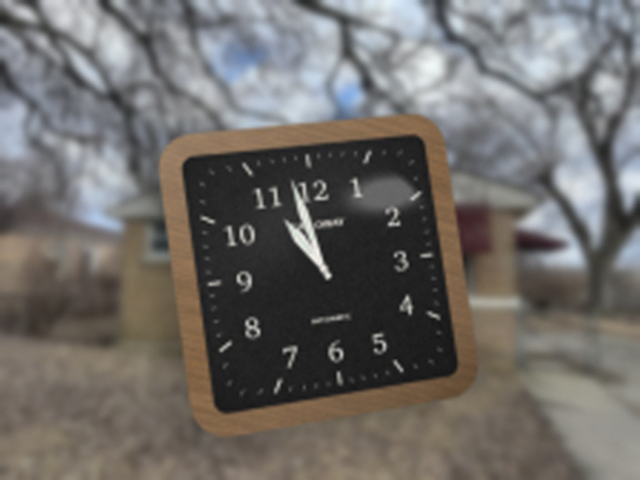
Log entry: 10:58
